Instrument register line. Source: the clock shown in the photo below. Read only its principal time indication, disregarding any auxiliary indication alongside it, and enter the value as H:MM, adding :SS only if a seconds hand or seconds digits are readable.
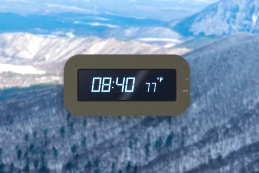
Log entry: 8:40
